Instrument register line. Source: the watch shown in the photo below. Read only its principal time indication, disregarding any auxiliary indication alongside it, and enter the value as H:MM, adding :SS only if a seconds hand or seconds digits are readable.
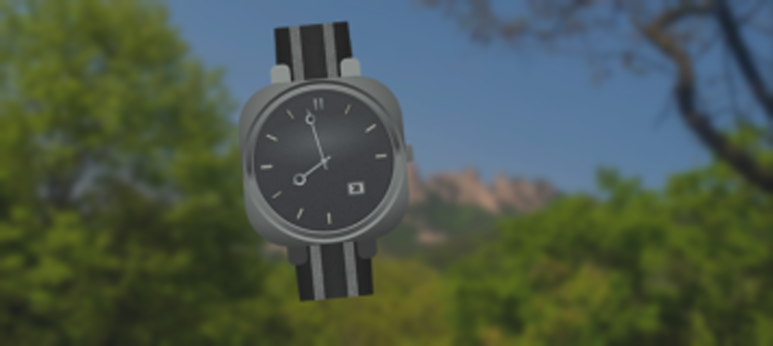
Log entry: 7:58
